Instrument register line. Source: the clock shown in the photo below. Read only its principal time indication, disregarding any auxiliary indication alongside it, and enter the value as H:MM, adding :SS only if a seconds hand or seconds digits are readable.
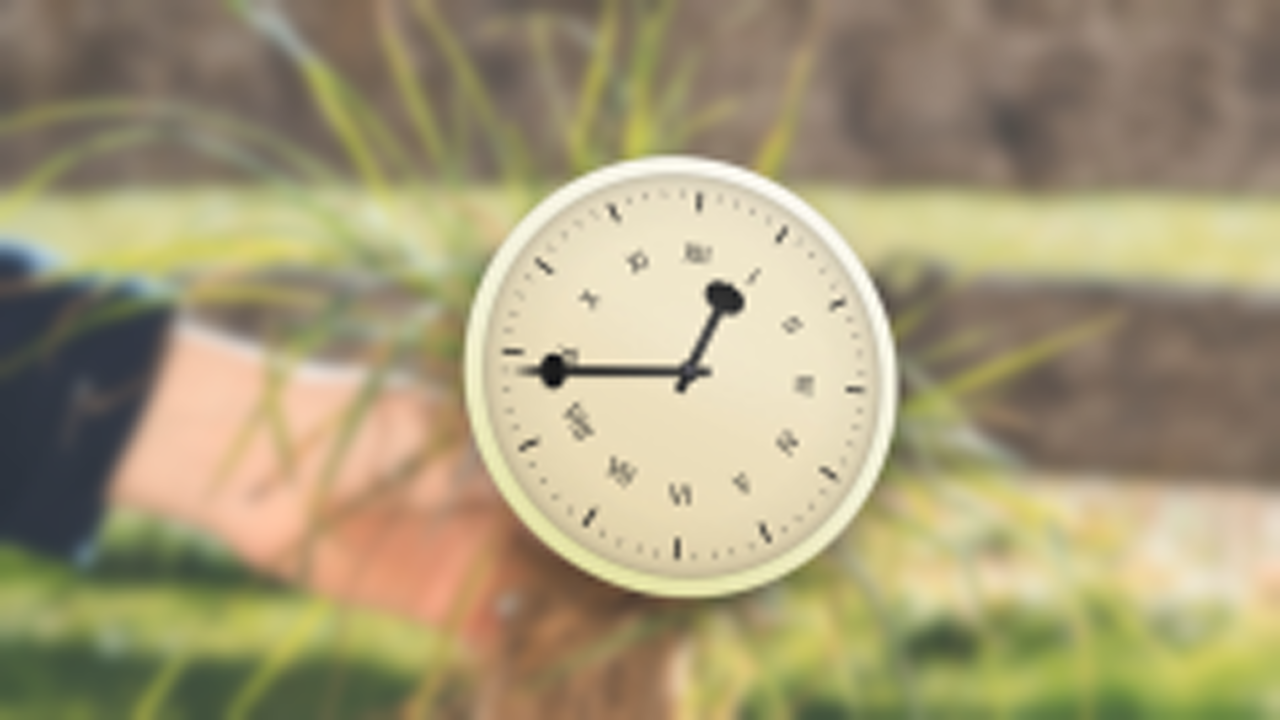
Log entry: 12:44
